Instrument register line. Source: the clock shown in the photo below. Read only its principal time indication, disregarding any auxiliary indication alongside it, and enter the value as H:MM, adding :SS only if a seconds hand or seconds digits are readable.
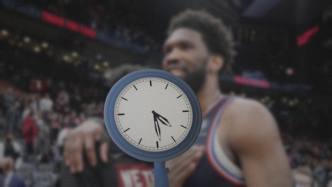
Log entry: 4:29
